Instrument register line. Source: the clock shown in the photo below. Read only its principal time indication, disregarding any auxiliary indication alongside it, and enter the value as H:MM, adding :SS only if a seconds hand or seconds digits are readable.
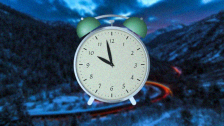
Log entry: 9:58
